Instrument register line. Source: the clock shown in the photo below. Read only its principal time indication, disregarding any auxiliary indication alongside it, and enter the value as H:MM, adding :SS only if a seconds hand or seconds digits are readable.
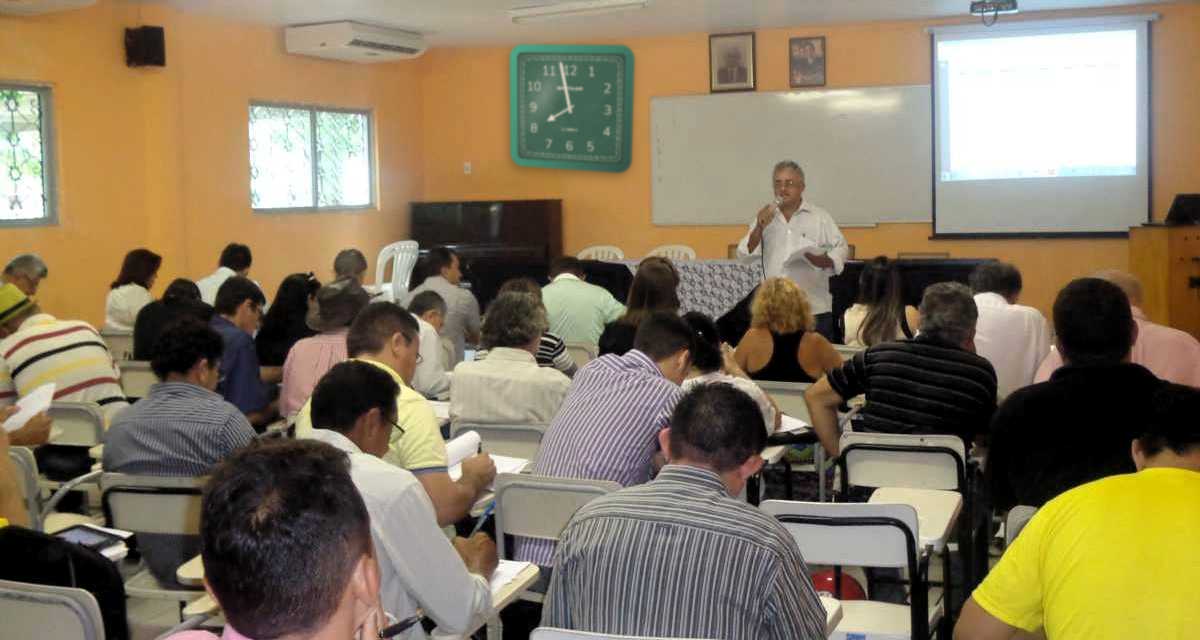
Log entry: 7:58
